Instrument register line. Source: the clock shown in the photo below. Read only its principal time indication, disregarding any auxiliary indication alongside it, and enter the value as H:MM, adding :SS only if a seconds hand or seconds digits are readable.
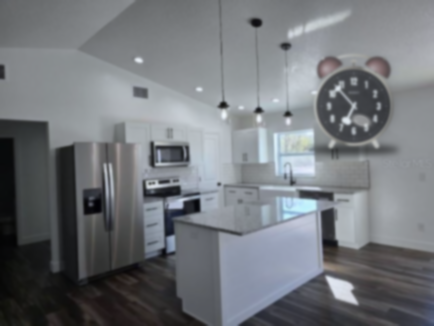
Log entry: 6:53
